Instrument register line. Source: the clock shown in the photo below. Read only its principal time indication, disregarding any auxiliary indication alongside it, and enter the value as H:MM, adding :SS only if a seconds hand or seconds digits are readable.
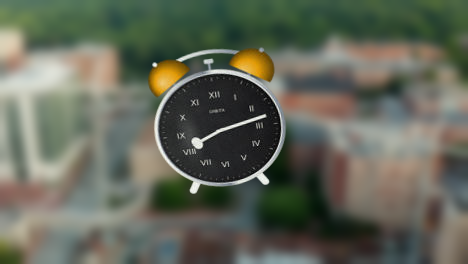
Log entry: 8:13
